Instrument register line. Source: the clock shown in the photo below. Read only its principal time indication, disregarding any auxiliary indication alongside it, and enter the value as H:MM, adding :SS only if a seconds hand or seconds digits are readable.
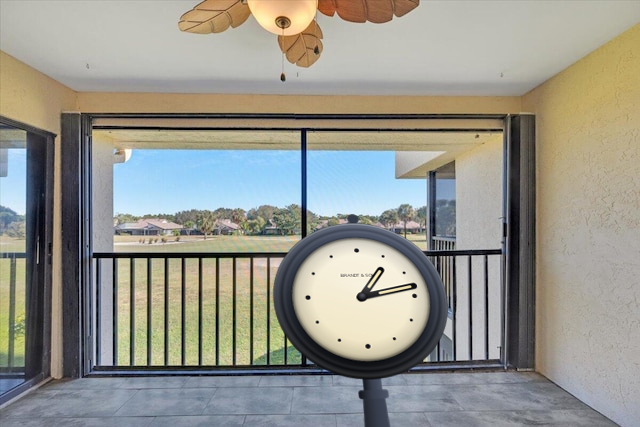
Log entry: 1:13
